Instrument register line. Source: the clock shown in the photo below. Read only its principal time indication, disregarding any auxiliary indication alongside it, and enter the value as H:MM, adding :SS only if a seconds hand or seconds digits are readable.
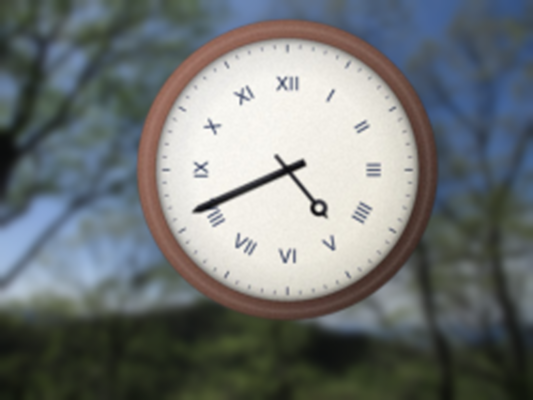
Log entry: 4:41
